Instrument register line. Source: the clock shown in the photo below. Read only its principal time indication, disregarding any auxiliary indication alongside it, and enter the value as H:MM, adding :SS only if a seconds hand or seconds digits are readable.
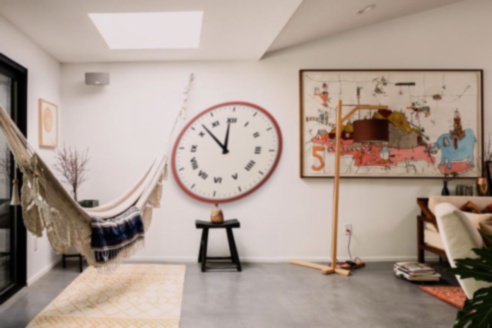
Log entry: 11:52
